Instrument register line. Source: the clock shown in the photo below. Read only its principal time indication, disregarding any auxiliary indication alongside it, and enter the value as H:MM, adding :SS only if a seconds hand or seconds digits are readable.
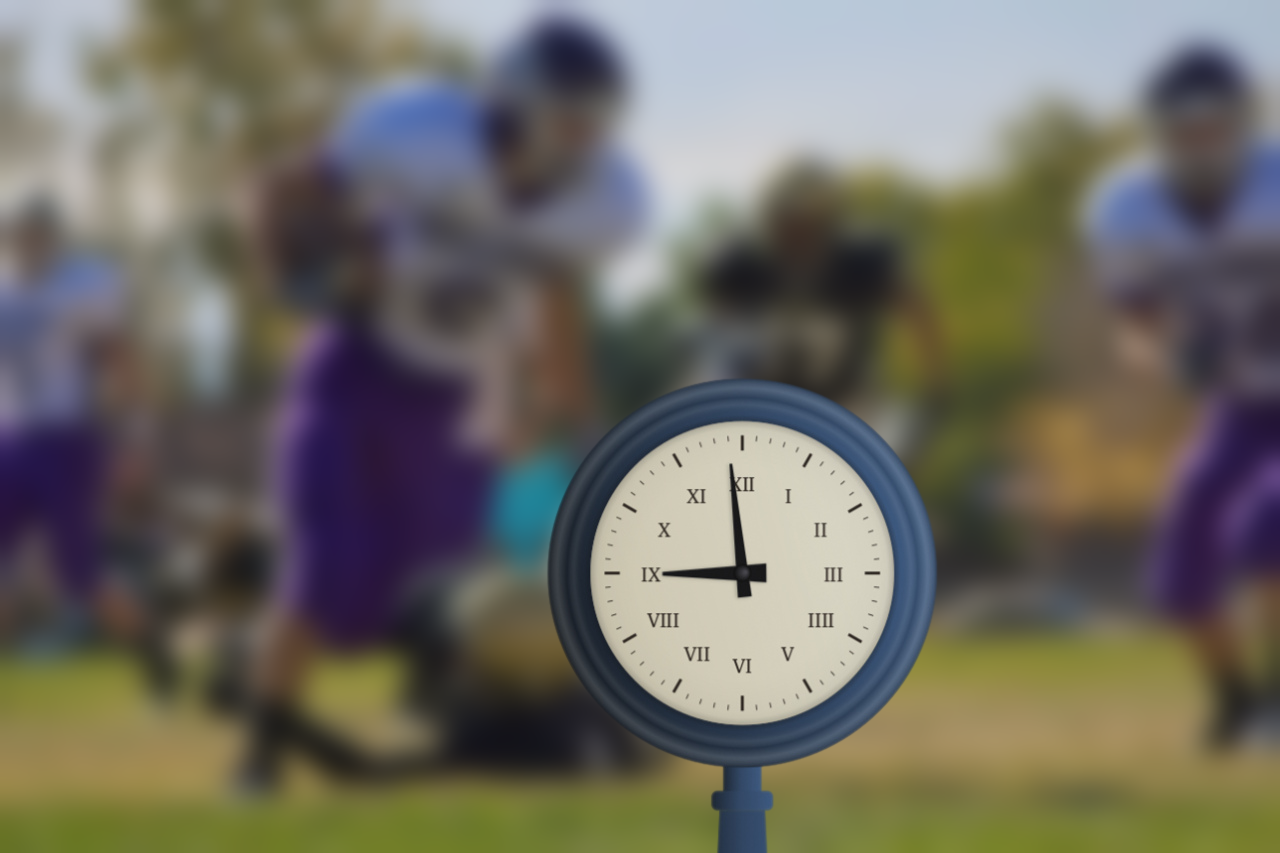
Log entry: 8:59
